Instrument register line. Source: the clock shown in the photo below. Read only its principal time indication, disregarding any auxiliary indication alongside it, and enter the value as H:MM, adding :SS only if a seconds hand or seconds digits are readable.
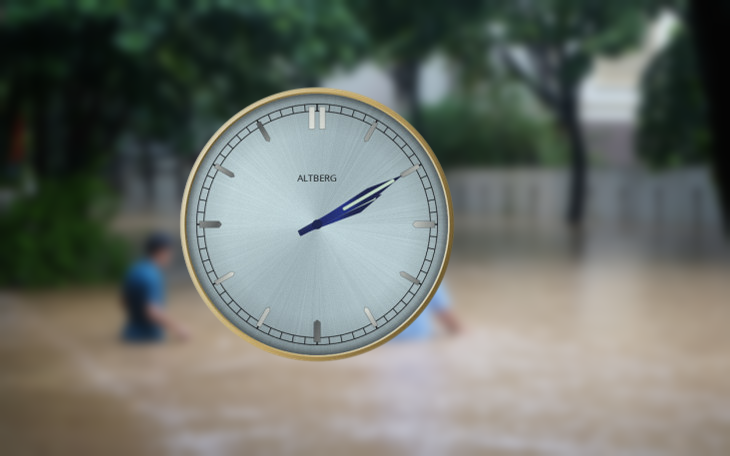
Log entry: 2:10
